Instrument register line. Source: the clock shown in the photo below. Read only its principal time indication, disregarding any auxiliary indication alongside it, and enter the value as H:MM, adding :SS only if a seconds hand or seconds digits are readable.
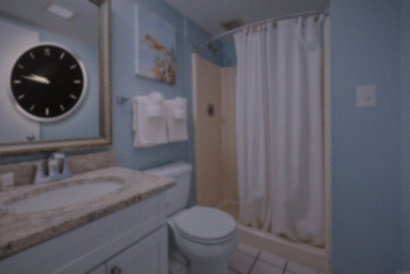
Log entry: 9:47
